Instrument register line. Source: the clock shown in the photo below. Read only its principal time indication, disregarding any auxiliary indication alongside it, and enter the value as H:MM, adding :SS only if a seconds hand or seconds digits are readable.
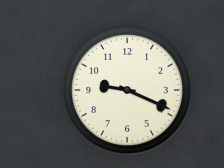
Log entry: 9:19
